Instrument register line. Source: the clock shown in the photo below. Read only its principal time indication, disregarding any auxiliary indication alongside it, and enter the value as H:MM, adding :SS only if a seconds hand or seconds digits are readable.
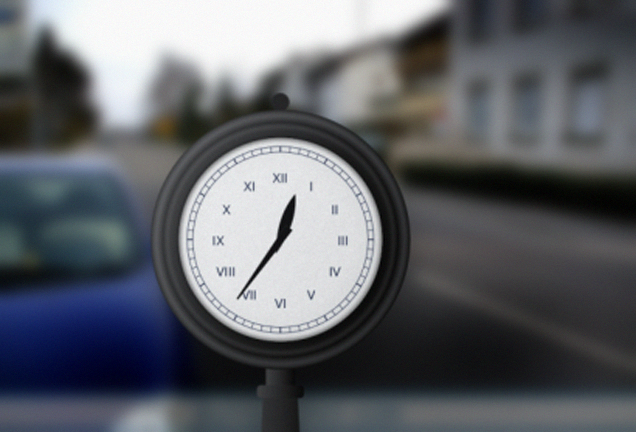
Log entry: 12:36
